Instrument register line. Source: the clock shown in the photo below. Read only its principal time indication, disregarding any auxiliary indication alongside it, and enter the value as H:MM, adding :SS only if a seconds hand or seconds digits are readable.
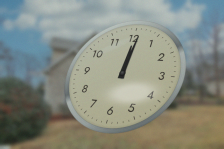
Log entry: 12:01
